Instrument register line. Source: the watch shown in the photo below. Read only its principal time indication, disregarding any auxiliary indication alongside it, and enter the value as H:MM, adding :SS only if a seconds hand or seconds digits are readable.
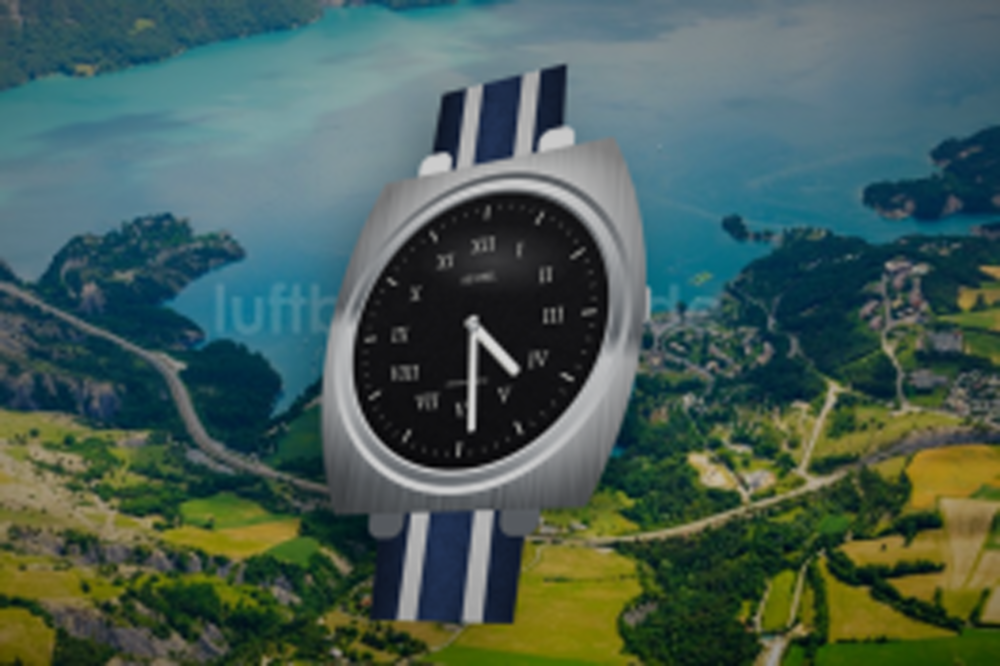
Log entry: 4:29
